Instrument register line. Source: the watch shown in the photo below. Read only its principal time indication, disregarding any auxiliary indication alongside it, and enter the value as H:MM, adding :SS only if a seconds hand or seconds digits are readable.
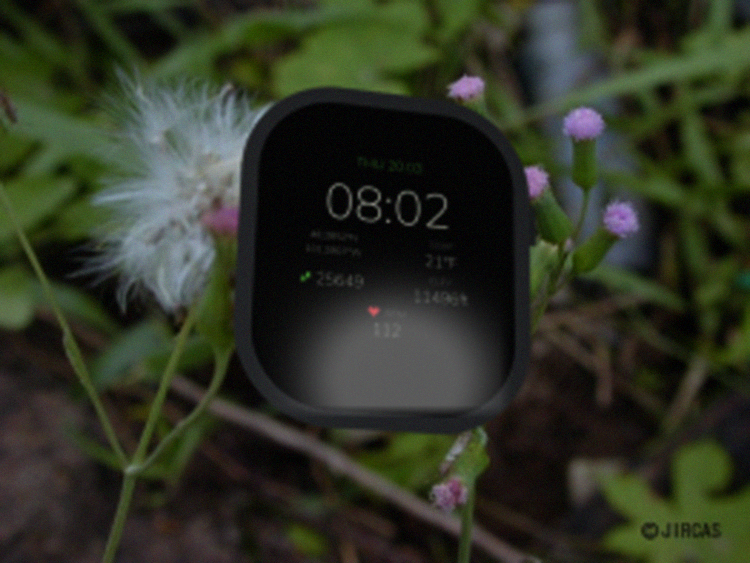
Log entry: 8:02
